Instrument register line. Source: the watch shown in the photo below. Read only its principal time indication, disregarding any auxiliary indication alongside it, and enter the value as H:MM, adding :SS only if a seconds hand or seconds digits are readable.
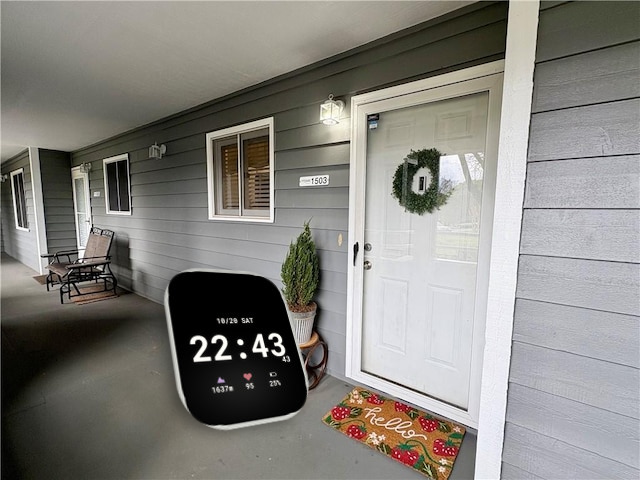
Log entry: 22:43
